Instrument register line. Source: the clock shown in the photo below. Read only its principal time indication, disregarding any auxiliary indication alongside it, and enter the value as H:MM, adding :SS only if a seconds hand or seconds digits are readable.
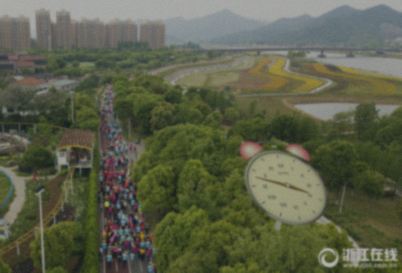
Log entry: 3:48
